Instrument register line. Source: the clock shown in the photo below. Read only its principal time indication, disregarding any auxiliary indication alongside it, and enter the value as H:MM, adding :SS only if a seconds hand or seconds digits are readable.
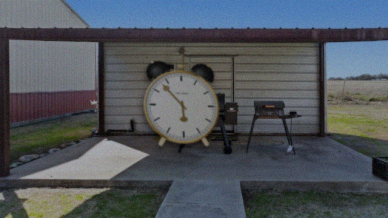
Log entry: 5:53
